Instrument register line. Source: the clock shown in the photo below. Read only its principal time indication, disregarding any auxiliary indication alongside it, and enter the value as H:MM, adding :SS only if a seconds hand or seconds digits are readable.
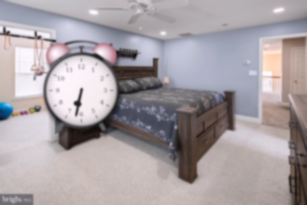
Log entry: 6:32
